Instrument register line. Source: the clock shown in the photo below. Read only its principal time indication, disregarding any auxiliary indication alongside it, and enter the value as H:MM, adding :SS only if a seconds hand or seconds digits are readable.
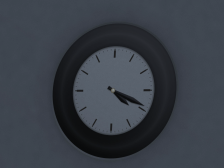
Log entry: 4:19
